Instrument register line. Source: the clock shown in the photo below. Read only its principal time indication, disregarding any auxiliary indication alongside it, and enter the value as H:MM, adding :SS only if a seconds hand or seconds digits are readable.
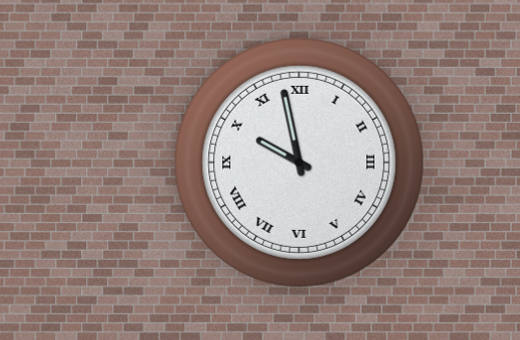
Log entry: 9:58
